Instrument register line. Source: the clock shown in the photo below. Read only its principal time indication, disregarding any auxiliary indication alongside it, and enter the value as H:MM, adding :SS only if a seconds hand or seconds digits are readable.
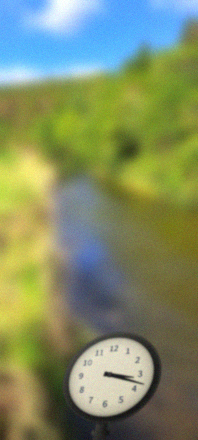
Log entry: 3:18
